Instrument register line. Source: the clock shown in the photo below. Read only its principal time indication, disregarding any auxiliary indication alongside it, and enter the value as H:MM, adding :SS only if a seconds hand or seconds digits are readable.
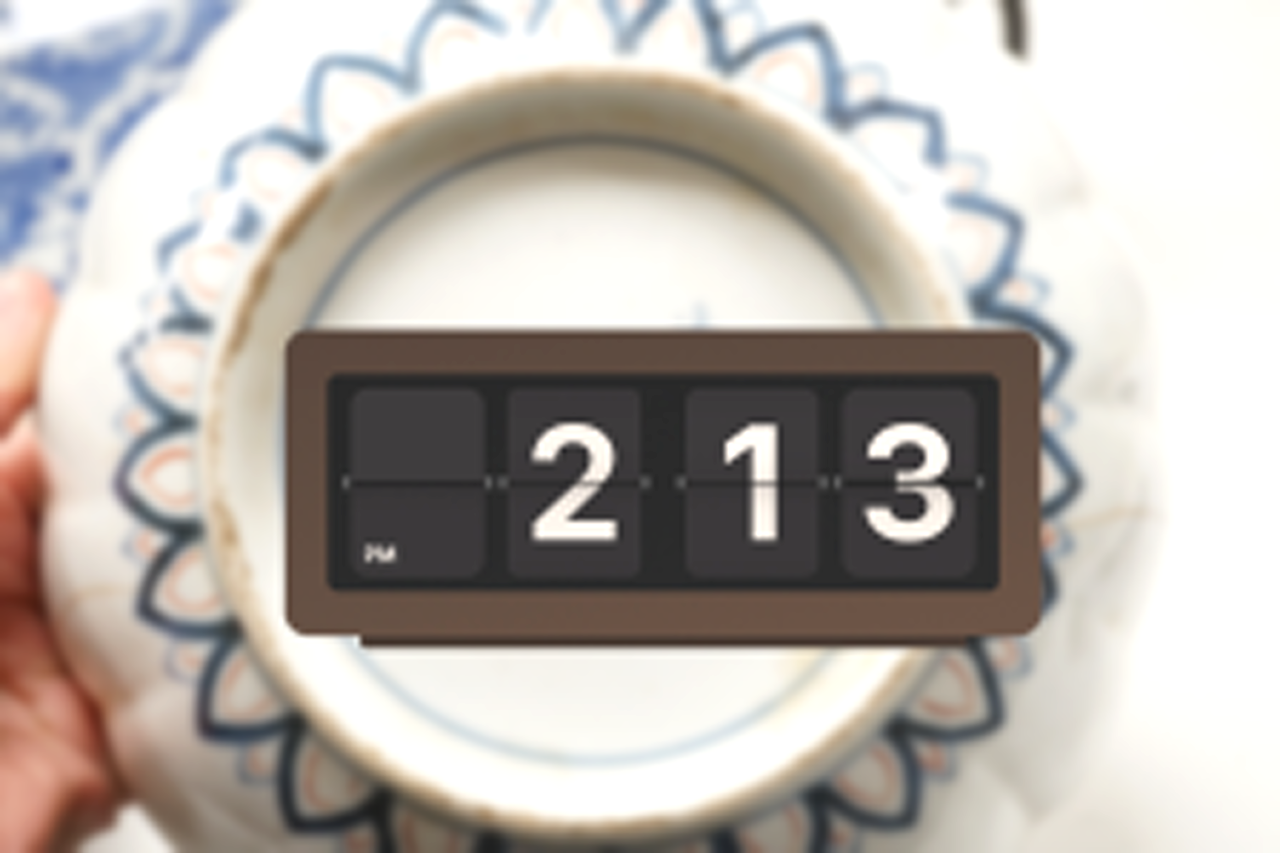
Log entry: 2:13
